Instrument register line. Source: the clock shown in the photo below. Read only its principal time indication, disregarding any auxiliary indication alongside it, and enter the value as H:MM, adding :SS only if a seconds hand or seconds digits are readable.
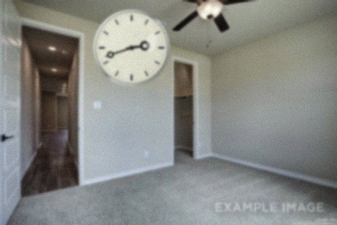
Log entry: 2:42
